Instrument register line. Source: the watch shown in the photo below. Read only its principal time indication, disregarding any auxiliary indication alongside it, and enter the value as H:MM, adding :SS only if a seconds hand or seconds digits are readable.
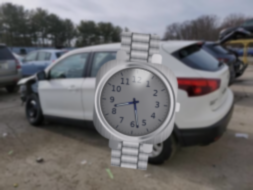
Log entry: 8:28
